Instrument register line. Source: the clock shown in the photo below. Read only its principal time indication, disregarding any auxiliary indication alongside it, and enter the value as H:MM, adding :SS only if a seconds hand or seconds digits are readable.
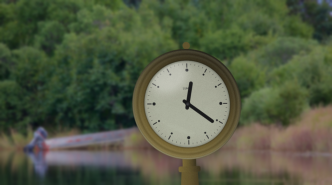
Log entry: 12:21
